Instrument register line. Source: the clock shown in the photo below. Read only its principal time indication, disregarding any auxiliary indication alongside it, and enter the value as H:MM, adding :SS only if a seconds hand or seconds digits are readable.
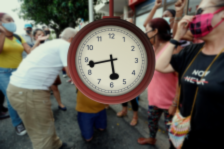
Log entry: 5:43
